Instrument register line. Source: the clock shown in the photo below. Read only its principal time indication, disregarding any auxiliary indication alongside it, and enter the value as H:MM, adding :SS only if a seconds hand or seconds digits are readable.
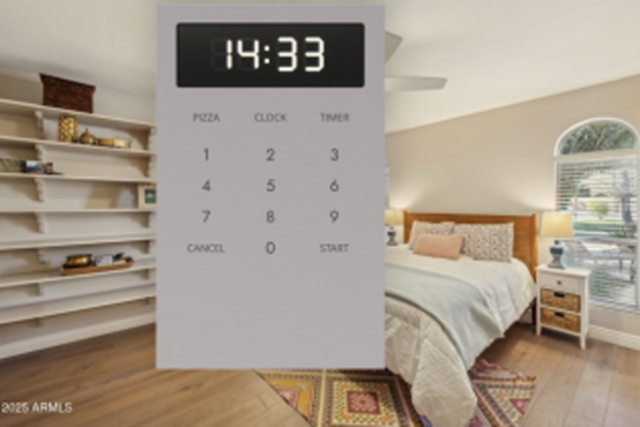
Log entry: 14:33
